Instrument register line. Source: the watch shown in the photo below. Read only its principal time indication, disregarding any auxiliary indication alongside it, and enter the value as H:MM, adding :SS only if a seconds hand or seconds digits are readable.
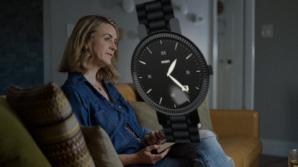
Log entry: 1:23
